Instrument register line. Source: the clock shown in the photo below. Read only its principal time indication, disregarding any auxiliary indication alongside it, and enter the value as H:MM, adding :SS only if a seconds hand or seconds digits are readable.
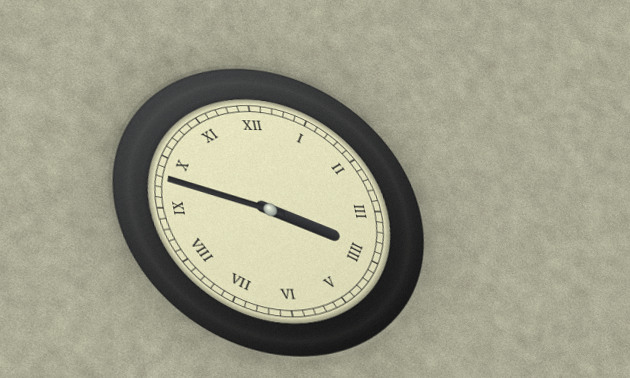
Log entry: 3:48
